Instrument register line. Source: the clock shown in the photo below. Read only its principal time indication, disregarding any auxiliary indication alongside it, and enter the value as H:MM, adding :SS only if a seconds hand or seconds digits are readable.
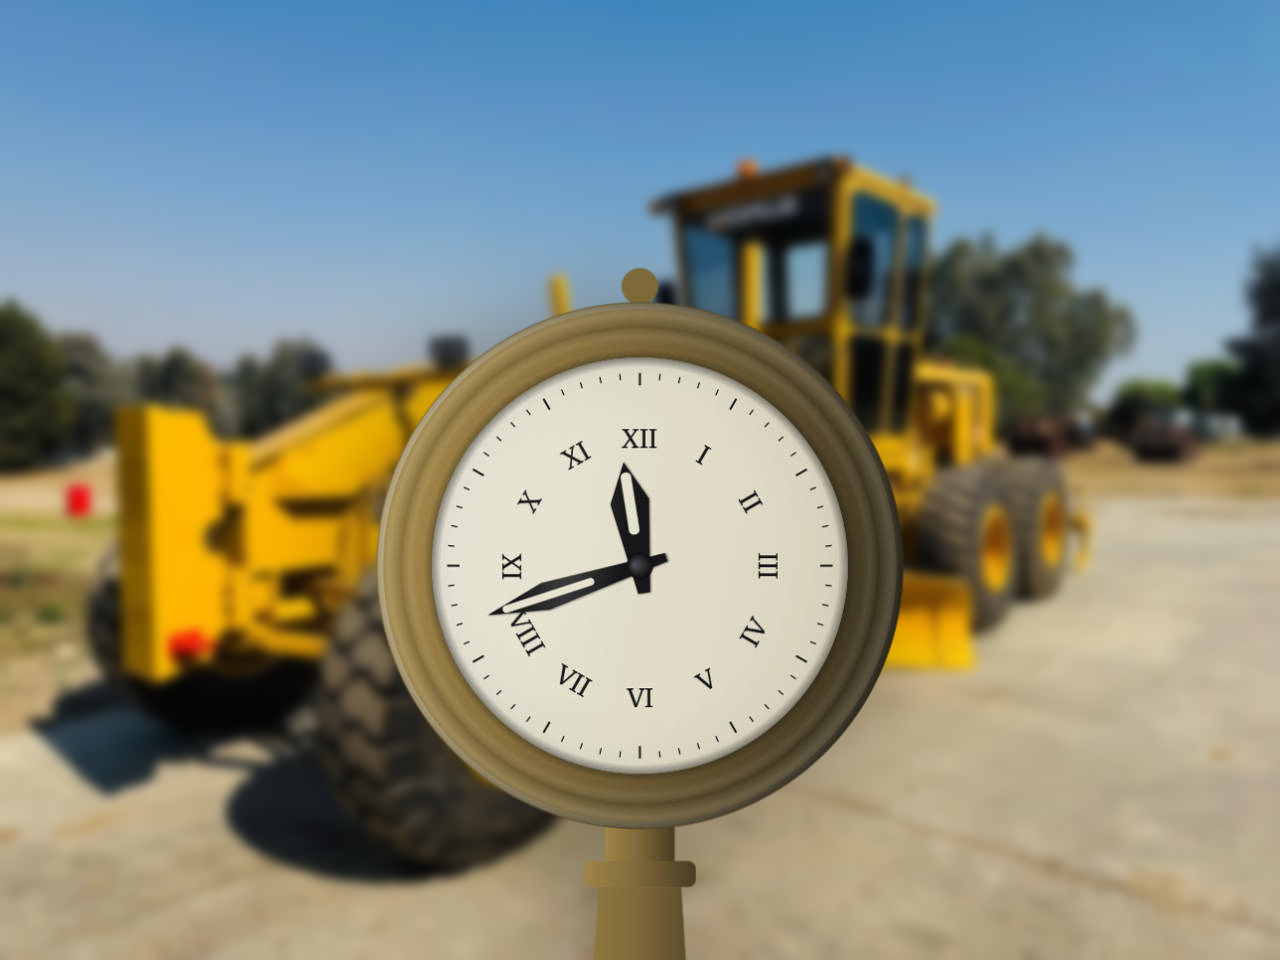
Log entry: 11:42
